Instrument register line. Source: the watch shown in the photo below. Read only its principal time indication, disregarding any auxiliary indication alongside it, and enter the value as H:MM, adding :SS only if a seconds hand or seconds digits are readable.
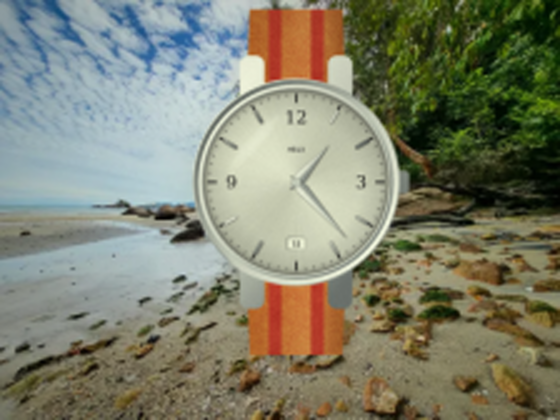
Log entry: 1:23
